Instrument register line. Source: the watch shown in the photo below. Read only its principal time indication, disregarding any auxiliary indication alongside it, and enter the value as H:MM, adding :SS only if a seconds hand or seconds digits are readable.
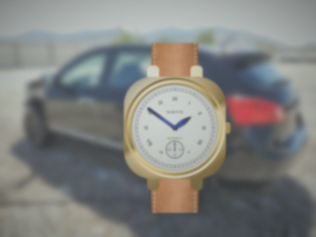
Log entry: 1:51
